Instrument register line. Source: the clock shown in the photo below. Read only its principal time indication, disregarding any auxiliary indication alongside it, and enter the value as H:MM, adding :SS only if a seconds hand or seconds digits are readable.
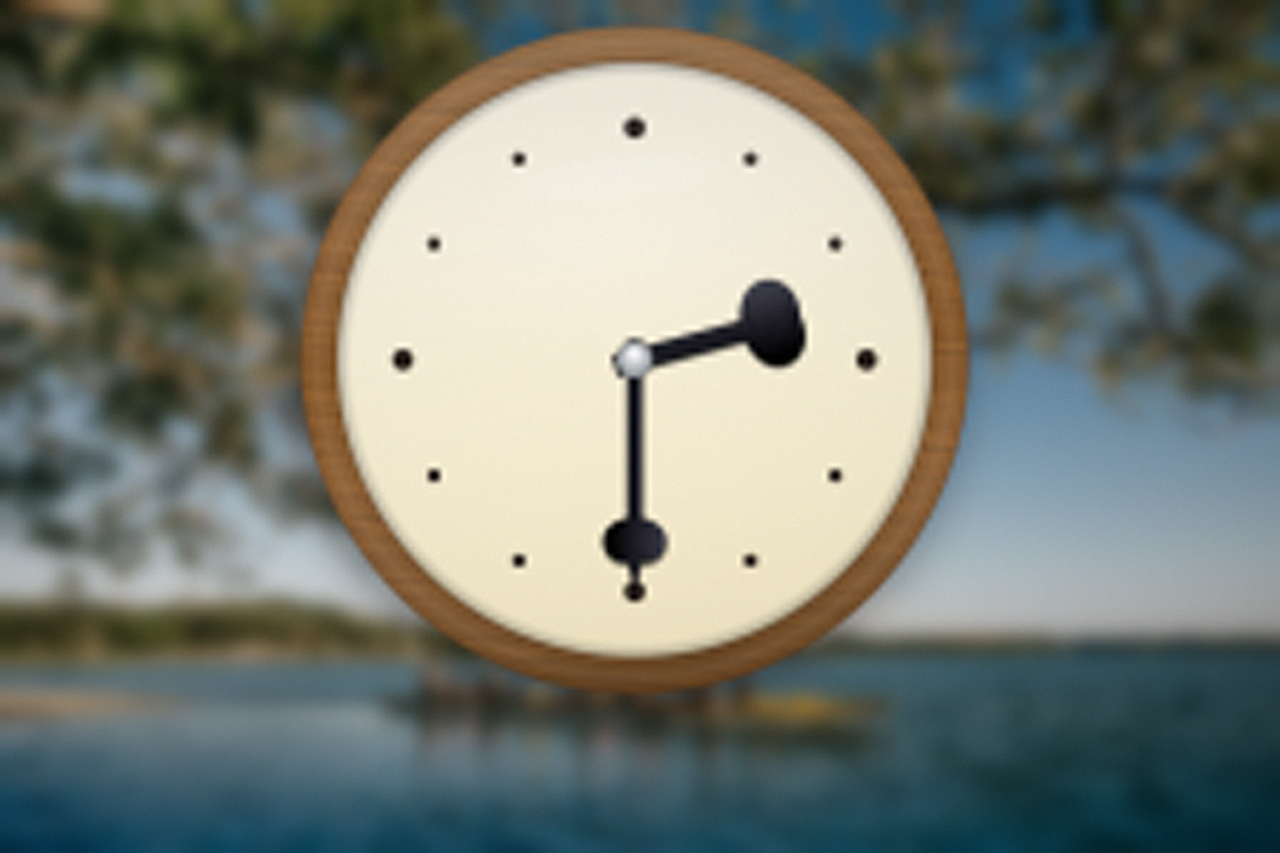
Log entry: 2:30
